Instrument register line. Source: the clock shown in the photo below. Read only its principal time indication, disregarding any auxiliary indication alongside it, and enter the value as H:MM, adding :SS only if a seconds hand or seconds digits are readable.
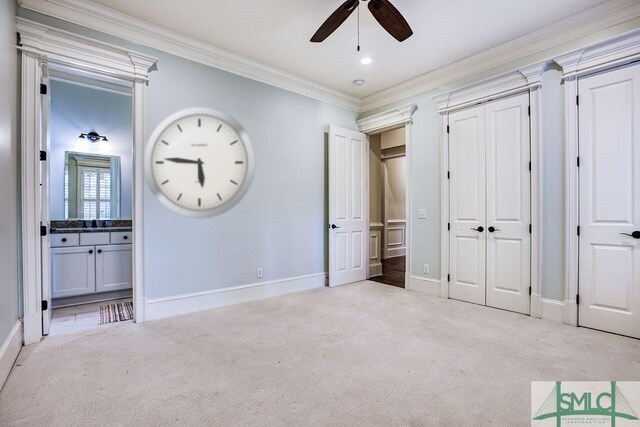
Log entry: 5:46
